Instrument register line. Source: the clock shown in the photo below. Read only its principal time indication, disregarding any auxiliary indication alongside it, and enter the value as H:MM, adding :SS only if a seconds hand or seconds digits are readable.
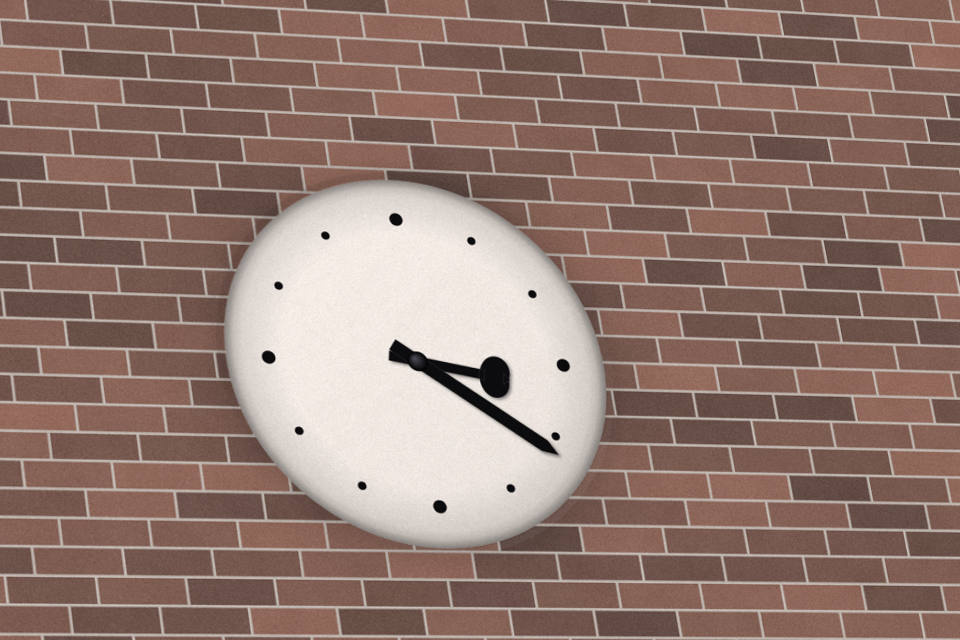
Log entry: 3:21
